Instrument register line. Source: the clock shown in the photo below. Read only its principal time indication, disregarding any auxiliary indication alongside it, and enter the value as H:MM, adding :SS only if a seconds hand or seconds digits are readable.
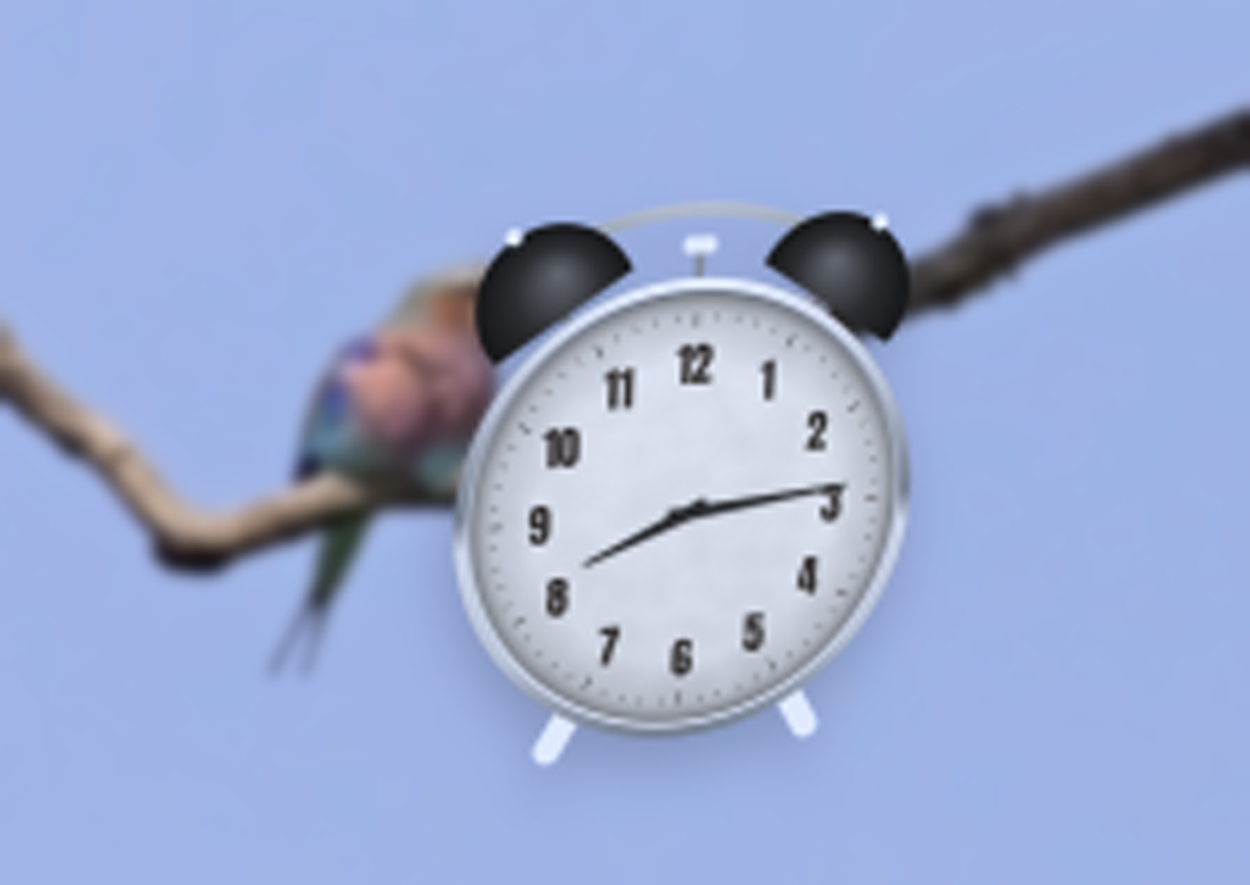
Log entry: 8:14
